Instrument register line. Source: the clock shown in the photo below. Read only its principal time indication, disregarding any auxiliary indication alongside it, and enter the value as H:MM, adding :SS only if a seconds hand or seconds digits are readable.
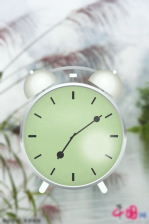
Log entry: 7:09
